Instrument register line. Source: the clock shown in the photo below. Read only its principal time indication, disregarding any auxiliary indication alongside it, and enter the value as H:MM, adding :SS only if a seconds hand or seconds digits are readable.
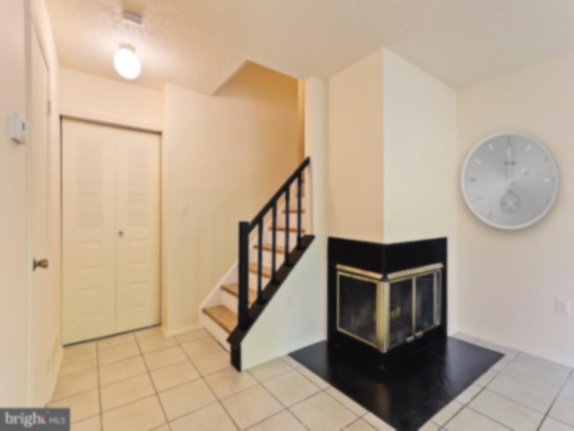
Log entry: 2:00
